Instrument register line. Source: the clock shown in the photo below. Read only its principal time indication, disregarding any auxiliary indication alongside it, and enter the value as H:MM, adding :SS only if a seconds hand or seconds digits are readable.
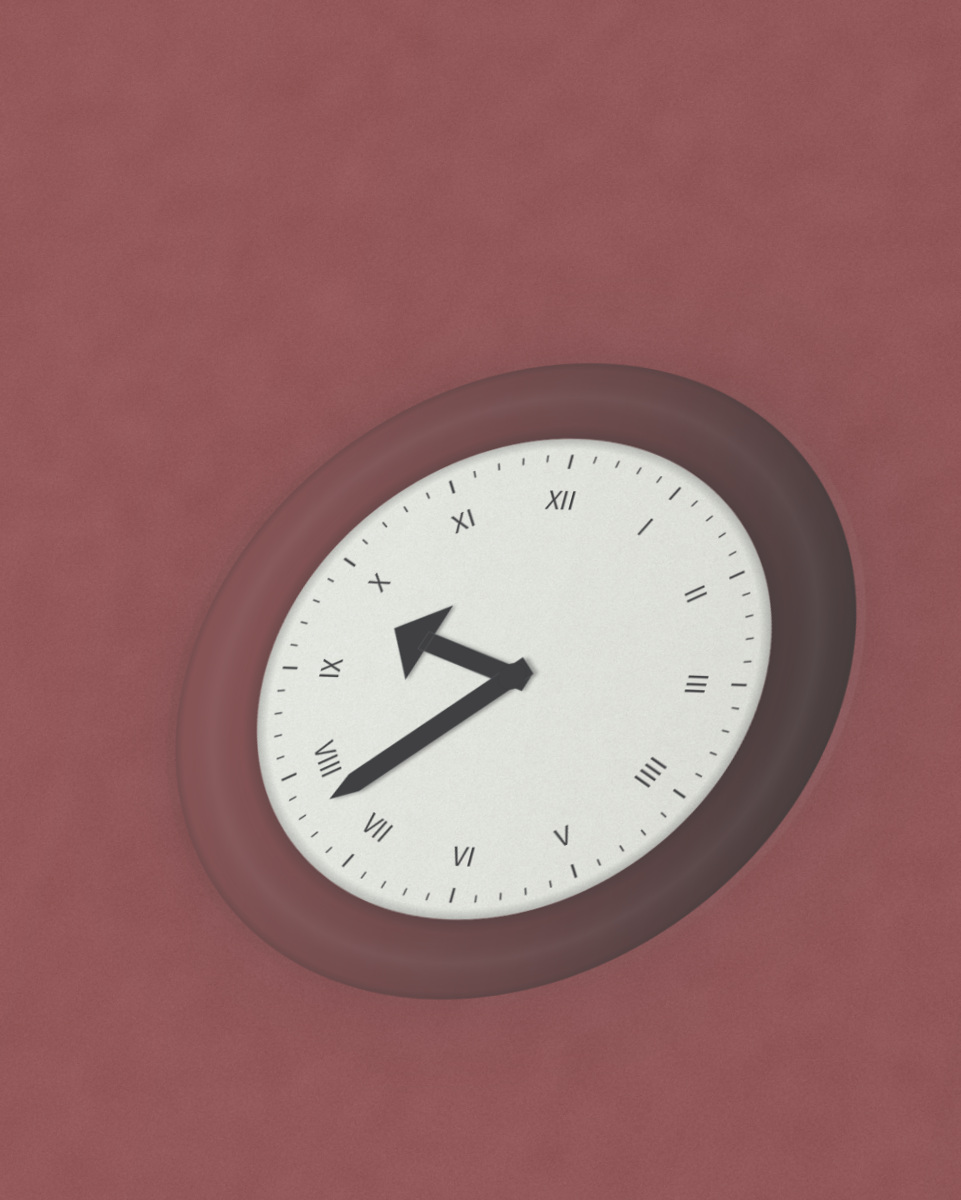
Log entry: 9:38
